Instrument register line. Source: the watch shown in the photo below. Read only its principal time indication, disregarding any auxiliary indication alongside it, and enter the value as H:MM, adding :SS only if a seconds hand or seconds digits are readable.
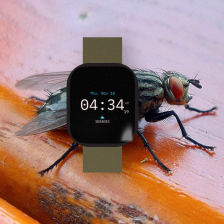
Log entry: 4:34
